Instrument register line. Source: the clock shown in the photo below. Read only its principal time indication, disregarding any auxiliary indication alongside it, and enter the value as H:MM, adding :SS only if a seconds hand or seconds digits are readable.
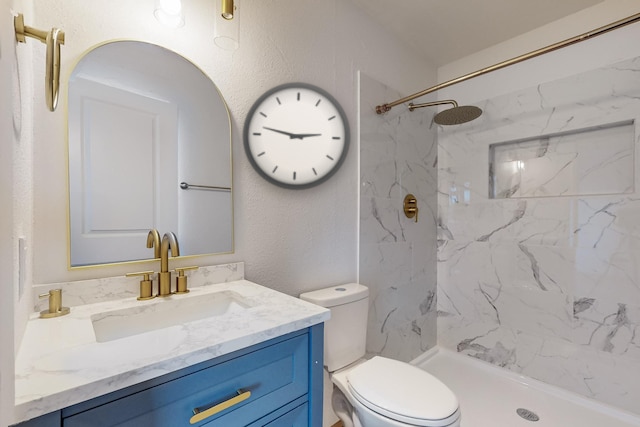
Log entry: 2:47
